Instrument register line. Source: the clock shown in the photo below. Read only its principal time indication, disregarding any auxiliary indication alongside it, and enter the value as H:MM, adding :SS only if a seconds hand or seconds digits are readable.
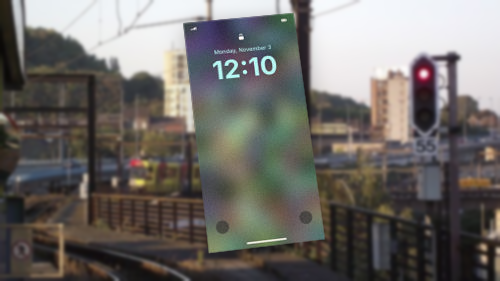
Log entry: 12:10
